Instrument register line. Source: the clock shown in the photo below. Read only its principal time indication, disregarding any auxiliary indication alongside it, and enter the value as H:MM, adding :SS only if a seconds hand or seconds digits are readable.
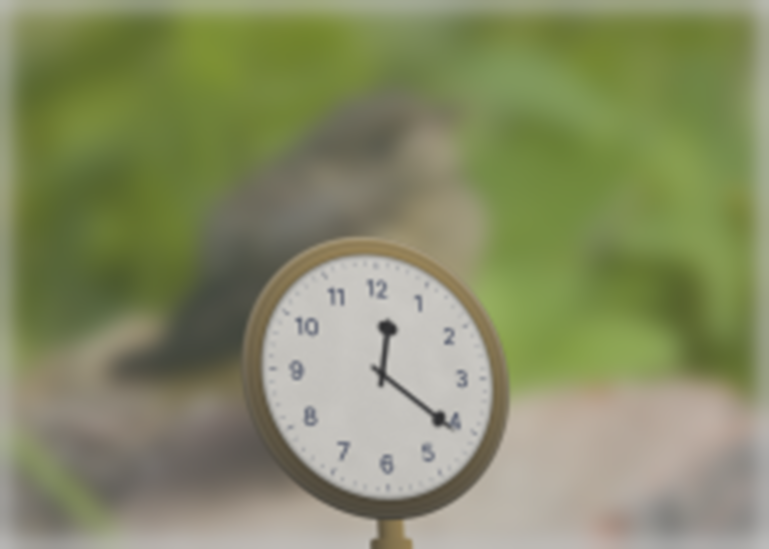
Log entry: 12:21
